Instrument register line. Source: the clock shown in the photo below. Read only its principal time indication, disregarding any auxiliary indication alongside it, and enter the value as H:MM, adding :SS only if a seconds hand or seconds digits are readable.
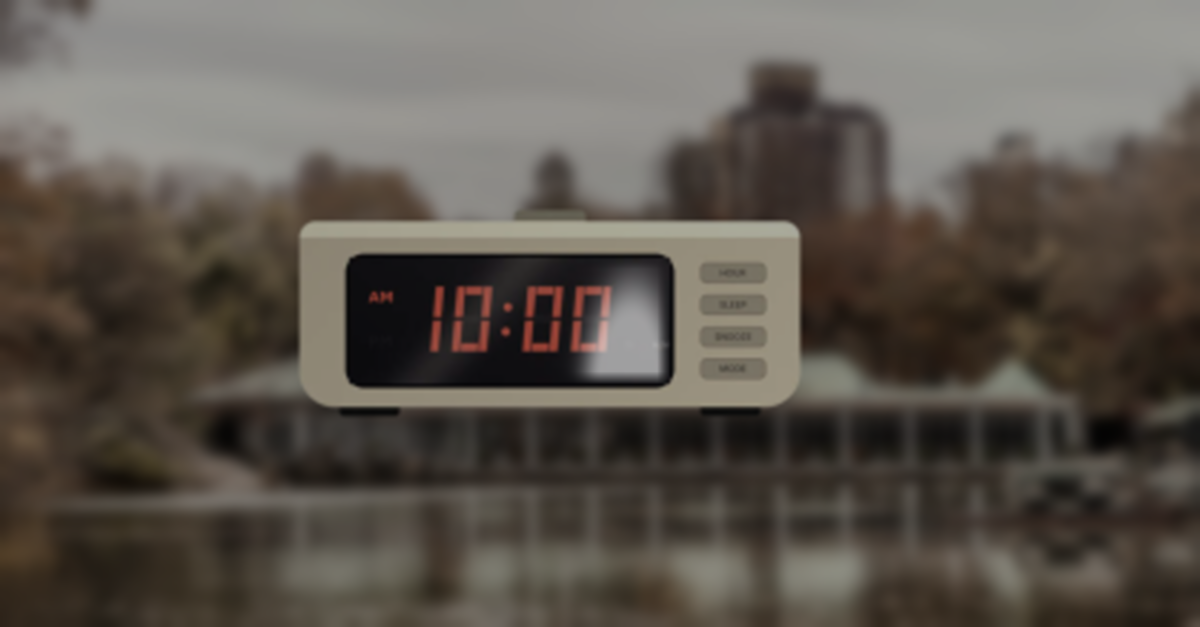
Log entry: 10:00
